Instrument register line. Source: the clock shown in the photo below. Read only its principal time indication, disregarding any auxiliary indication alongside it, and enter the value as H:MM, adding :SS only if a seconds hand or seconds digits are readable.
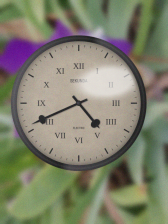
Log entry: 4:41
